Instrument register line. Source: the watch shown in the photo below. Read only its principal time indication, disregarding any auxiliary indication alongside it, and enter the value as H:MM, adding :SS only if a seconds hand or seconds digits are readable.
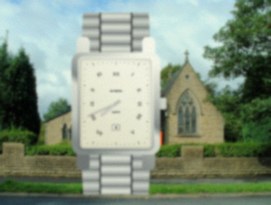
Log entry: 7:41
